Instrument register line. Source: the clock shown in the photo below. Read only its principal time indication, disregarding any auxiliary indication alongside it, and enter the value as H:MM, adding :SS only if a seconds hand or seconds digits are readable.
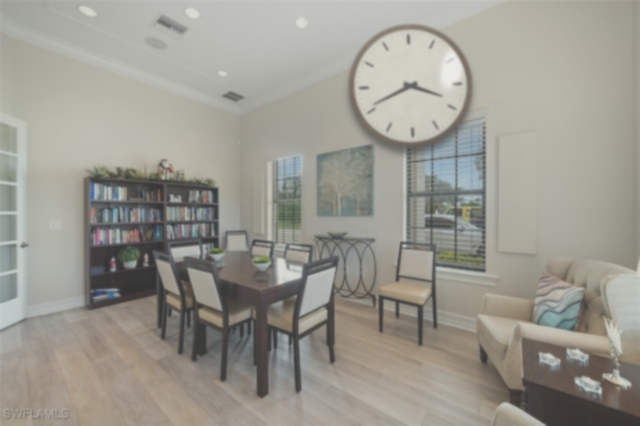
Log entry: 3:41
